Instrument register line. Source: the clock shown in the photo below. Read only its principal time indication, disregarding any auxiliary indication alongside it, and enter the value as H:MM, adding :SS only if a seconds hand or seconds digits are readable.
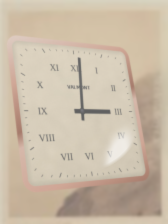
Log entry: 3:01
